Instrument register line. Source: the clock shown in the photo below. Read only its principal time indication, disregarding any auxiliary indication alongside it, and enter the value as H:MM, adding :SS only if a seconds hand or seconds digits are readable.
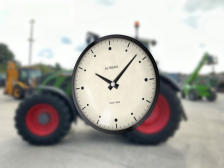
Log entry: 10:08
